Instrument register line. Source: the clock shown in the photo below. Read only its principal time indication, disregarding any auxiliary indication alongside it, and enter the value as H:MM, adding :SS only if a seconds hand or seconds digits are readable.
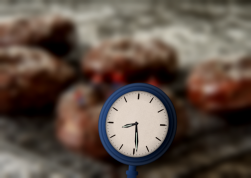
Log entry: 8:29
